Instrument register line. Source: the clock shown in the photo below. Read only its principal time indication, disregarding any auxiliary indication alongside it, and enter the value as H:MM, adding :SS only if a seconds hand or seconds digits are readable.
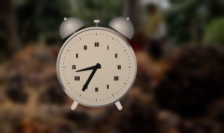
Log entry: 8:35
